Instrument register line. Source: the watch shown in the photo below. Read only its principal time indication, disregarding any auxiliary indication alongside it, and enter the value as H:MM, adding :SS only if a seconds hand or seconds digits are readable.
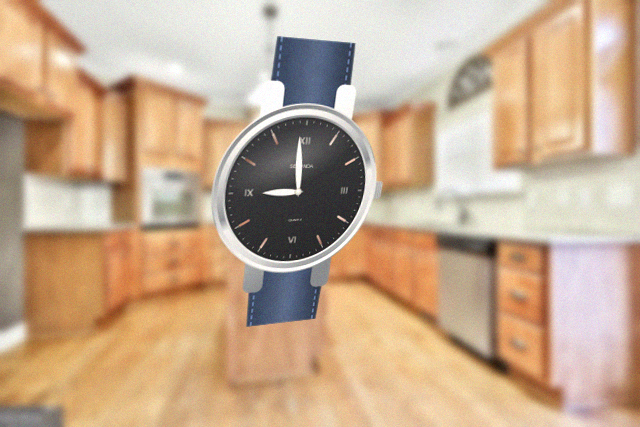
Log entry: 8:59
